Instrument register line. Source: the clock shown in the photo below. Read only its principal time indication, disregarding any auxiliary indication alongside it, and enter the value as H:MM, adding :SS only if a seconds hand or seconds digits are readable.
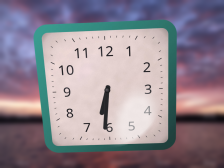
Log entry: 6:31
